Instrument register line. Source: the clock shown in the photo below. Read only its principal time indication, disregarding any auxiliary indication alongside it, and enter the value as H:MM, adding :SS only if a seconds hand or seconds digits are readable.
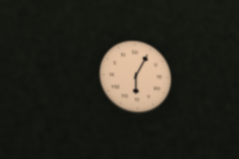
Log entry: 6:05
